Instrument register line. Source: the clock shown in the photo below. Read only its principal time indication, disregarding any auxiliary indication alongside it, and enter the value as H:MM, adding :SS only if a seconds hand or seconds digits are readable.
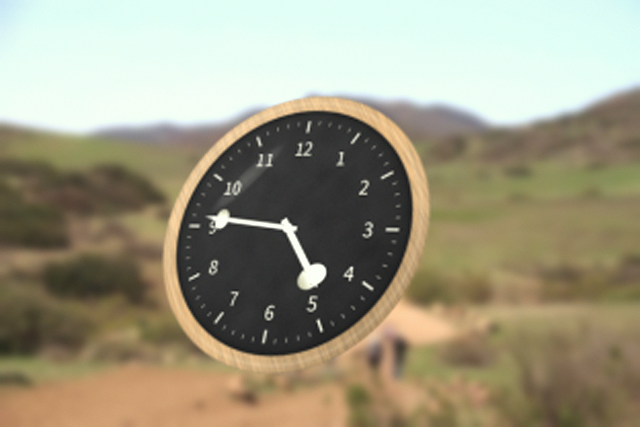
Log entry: 4:46
